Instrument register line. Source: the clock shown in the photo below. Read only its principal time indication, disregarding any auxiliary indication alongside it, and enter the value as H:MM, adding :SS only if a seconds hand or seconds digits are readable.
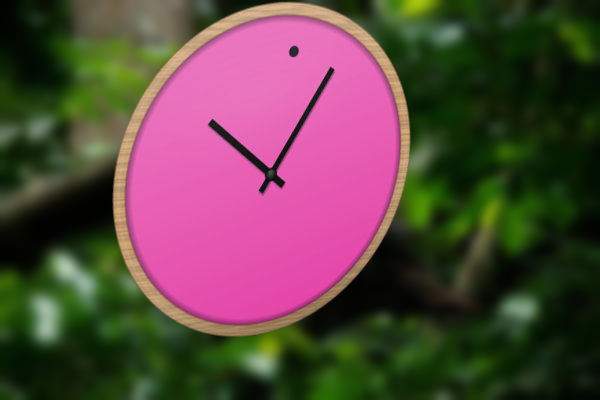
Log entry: 10:04
